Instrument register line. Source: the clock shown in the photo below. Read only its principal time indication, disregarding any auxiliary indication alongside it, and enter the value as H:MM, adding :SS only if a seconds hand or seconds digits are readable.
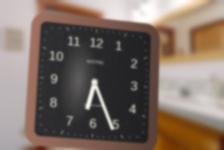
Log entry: 6:26
